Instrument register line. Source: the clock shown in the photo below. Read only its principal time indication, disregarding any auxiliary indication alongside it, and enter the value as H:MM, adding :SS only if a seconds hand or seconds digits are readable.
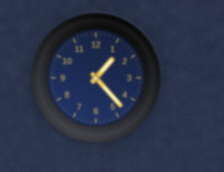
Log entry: 1:23
